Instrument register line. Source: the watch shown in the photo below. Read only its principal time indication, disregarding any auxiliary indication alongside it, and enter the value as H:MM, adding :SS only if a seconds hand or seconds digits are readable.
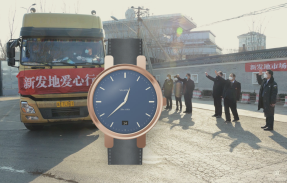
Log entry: 12:38
